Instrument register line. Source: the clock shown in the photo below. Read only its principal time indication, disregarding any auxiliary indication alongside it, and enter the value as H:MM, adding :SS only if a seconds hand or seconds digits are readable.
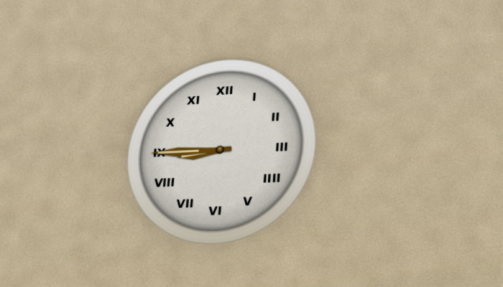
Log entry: 8:45
